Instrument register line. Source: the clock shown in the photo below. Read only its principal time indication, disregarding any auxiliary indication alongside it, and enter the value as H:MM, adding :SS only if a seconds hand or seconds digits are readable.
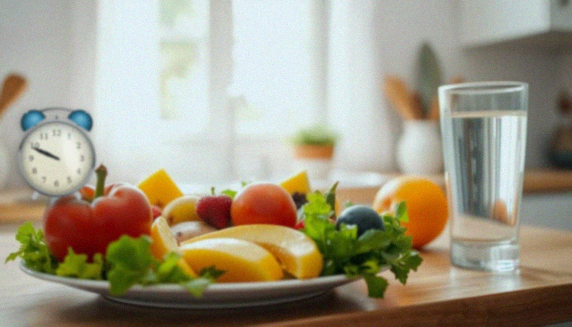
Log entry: 9:49
